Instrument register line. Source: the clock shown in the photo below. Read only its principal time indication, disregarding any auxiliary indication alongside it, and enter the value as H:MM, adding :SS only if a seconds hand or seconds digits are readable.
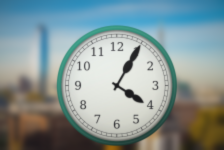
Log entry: 4:05
